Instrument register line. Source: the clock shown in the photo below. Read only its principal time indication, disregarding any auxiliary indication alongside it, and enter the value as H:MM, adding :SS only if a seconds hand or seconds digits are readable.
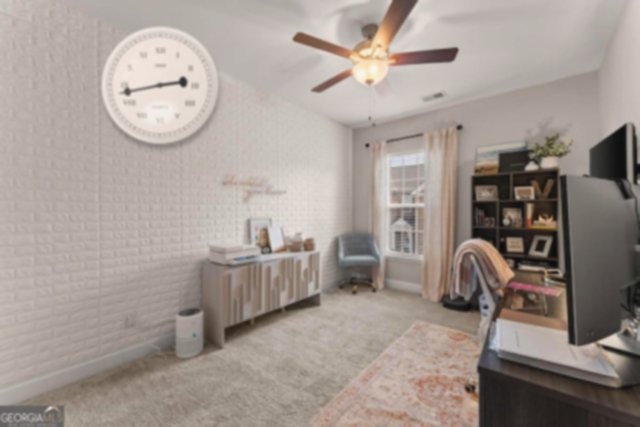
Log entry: 2:43
